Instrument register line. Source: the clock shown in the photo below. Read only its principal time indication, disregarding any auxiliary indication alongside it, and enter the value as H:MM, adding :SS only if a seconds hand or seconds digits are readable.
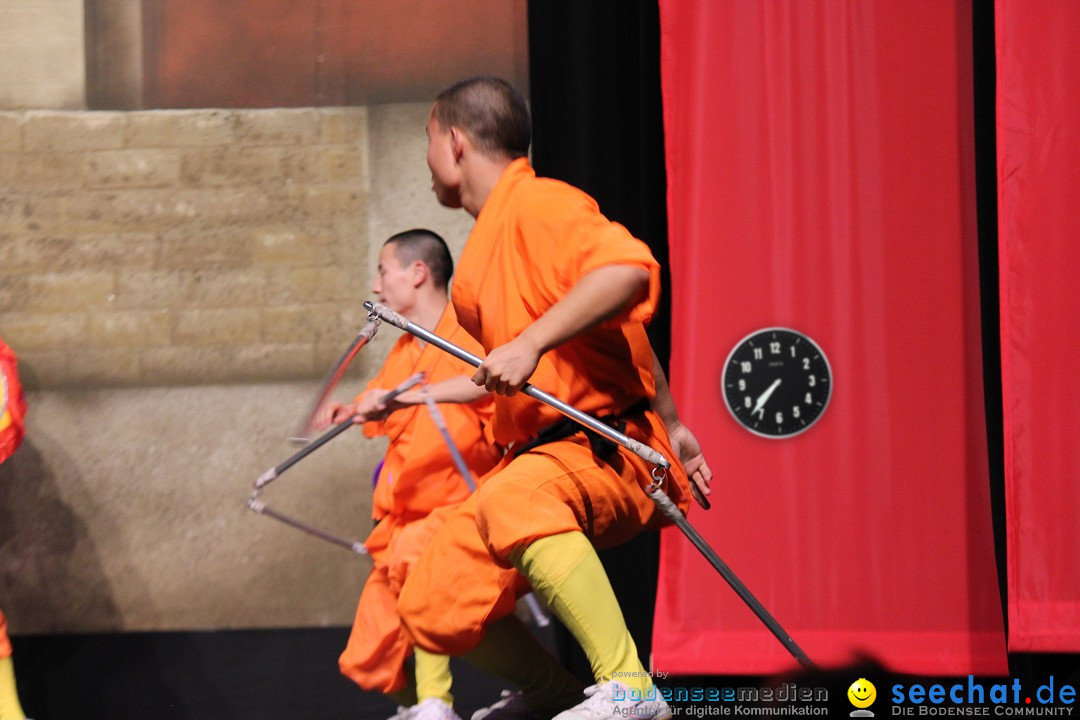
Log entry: 7:37
